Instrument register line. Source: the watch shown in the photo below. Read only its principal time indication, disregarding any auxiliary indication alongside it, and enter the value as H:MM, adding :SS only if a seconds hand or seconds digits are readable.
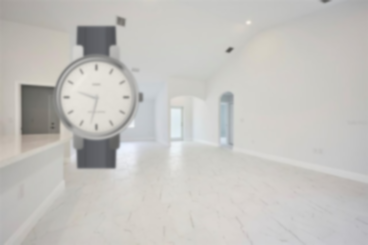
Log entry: 9:32
